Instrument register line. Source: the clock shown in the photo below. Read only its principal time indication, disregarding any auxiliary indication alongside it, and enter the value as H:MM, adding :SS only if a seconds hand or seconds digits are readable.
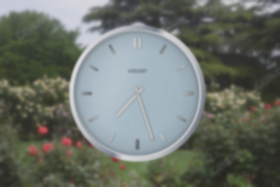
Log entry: 7:27
